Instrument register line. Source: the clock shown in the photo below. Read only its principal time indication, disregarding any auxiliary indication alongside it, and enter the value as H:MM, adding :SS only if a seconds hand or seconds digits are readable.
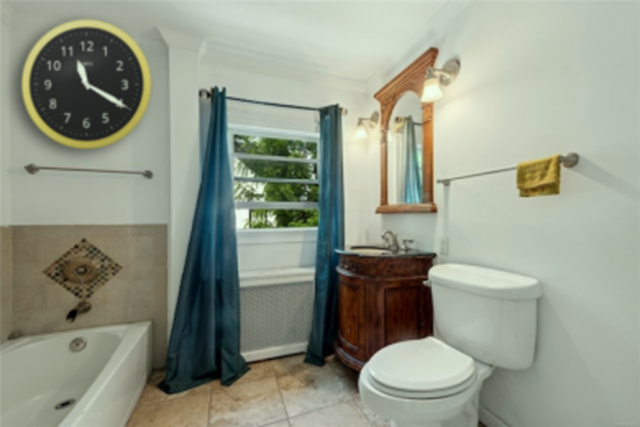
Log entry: 11:20
